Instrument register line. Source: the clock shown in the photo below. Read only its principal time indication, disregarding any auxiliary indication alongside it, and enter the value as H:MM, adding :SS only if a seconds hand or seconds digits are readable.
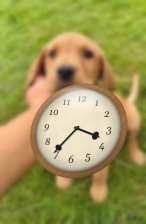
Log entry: 3:36
